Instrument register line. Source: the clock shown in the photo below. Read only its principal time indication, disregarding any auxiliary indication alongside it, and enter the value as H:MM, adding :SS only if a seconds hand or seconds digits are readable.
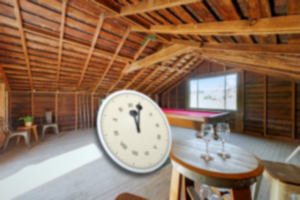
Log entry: 12:04
